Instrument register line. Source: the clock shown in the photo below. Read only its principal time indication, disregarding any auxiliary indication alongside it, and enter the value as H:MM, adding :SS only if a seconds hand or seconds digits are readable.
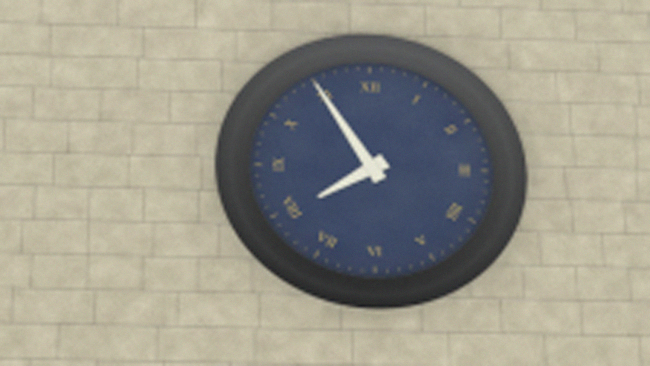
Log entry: 7:55
